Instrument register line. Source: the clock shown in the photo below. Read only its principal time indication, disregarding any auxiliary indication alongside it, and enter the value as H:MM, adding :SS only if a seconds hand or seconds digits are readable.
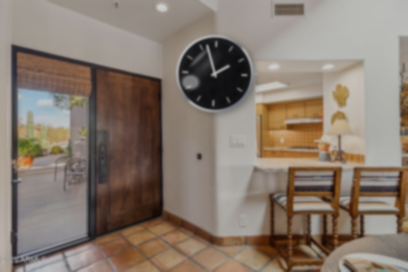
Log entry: 1:57
